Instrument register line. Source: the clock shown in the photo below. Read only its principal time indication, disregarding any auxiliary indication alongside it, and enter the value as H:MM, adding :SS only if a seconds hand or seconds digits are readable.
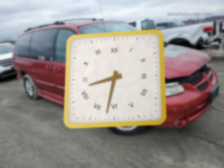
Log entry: 8:32
